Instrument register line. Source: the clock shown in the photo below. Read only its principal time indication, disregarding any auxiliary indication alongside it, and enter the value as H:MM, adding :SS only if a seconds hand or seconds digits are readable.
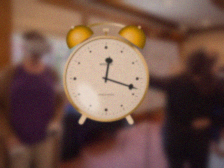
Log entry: 12:18
